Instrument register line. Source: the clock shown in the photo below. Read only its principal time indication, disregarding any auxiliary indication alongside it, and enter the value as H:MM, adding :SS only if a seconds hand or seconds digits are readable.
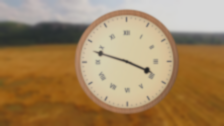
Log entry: 3:48
